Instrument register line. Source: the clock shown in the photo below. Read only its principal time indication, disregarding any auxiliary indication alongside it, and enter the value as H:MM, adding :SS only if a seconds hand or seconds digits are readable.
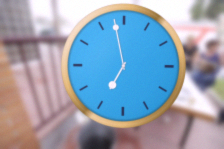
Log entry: 6:58
